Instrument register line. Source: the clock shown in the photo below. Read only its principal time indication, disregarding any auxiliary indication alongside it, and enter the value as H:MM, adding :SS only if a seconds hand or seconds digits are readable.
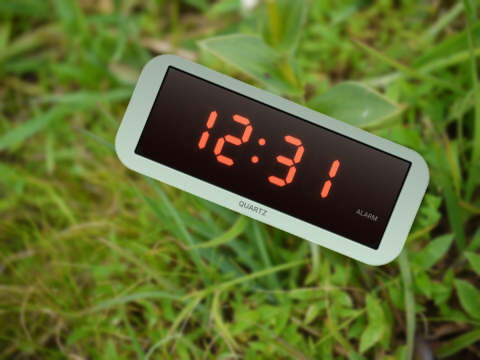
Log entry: 12:31
